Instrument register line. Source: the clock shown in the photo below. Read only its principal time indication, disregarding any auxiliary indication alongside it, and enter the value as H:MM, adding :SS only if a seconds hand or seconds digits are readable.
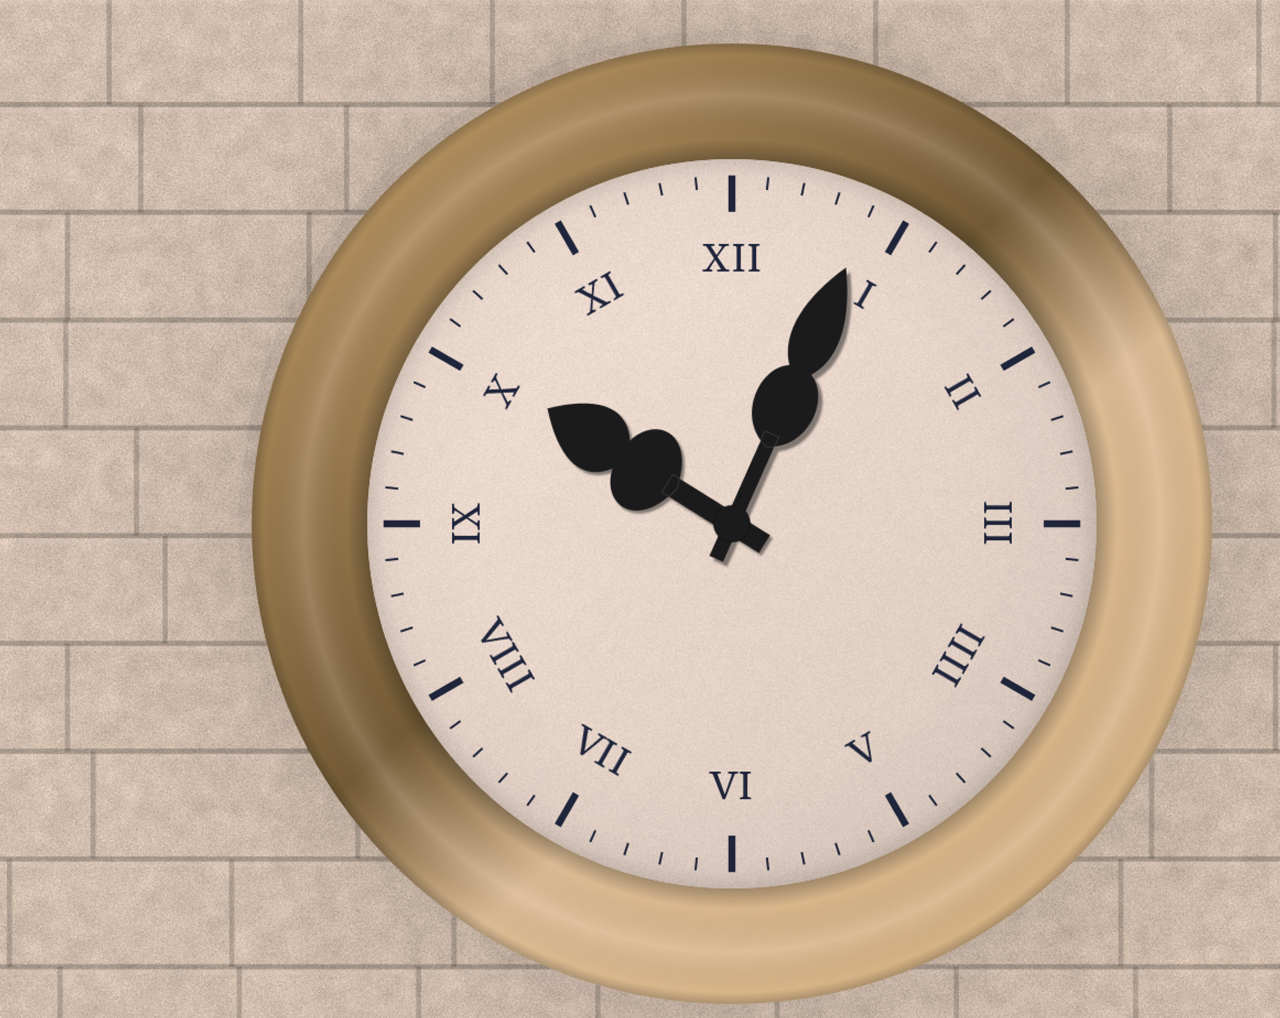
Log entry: 10:04
